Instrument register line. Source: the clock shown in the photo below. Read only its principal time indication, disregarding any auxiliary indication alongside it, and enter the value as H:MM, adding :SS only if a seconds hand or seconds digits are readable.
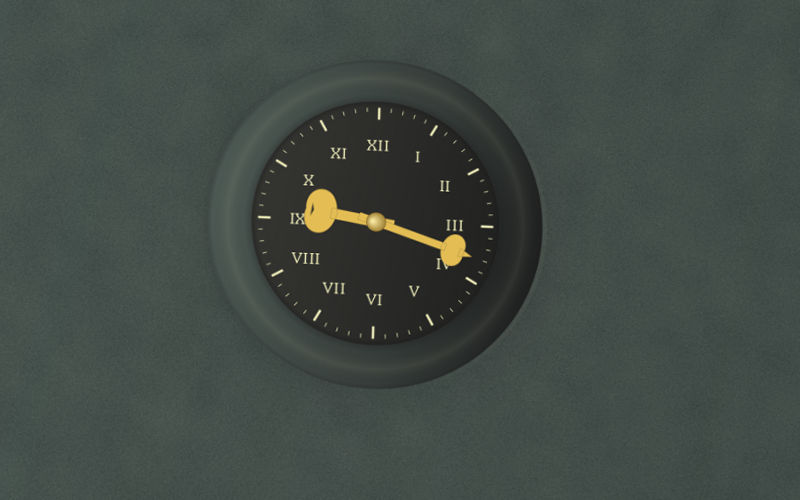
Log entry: 9:18
